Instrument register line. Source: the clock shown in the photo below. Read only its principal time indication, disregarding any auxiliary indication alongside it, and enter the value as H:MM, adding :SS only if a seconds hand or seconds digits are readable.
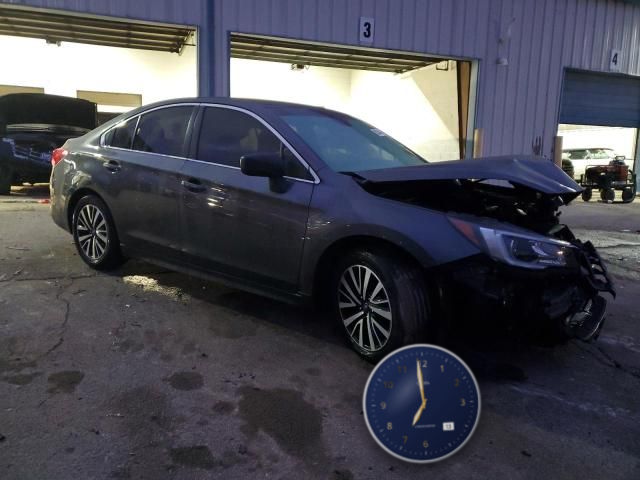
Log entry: 6:59
